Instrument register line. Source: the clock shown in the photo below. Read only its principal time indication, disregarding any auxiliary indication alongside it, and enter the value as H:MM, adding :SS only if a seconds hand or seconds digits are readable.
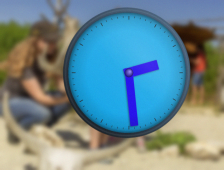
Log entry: 2:29
